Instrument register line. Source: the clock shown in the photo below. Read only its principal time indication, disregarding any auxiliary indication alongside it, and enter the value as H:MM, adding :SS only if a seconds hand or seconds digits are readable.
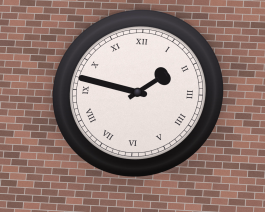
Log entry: 1:47
